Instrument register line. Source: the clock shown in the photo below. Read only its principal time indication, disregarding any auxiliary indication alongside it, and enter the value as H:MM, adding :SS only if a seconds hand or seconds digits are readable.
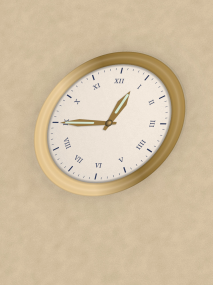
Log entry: 12:45
